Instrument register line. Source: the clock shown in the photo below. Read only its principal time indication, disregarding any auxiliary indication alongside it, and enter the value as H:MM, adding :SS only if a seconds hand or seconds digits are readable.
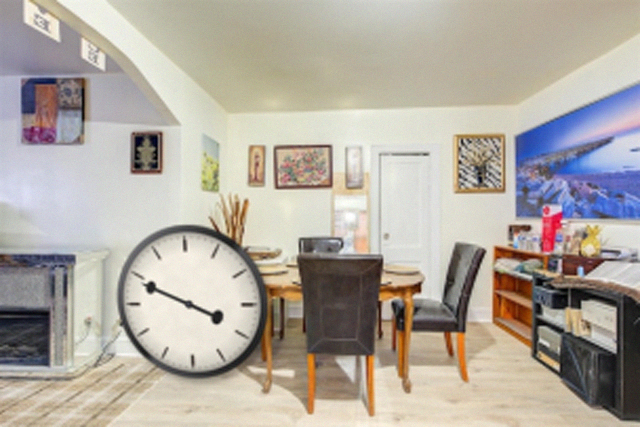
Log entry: 3:49
